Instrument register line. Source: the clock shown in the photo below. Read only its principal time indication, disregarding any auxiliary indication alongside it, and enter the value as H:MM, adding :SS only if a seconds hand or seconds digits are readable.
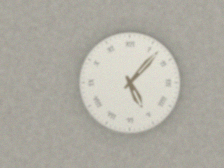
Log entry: 5:07
